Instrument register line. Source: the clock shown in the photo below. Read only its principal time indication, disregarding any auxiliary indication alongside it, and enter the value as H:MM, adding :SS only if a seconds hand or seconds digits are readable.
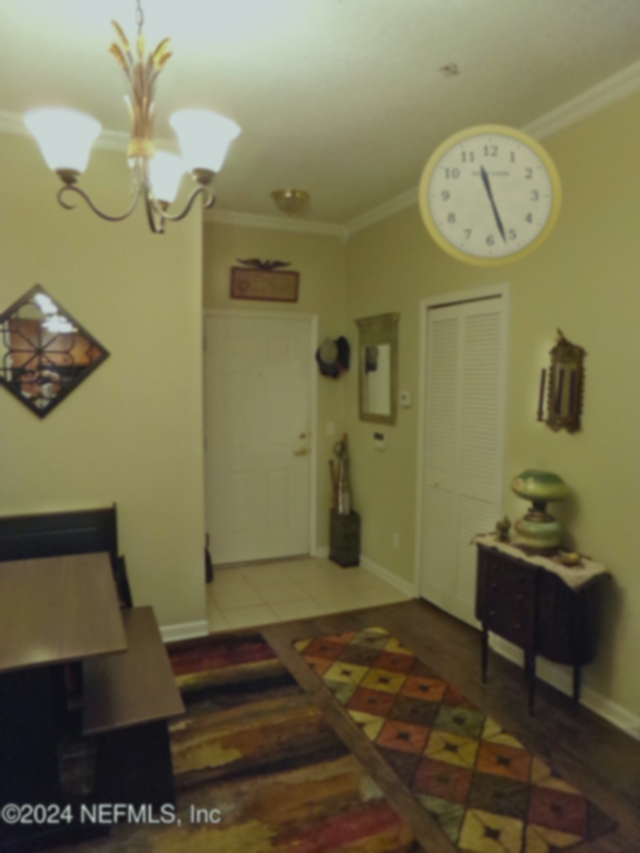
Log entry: 11:27
